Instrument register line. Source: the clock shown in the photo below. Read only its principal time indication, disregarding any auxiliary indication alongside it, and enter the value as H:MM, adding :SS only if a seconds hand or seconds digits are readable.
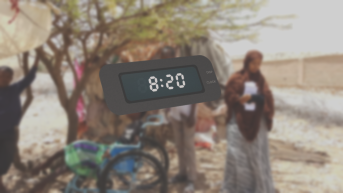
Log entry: 8:20
